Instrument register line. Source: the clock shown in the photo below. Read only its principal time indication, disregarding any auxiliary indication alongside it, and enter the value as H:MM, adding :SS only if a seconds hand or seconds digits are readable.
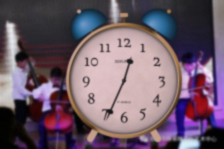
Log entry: 12:34
